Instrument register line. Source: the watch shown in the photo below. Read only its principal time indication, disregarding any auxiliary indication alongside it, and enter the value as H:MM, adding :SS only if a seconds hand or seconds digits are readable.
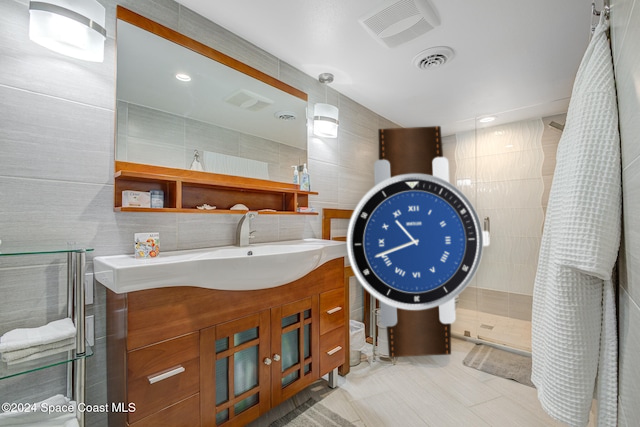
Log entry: 10:42
